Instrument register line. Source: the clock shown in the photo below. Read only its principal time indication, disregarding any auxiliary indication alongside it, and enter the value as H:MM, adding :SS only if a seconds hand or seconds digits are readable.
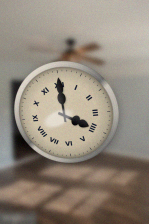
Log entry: 4:00
